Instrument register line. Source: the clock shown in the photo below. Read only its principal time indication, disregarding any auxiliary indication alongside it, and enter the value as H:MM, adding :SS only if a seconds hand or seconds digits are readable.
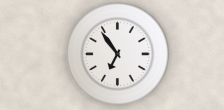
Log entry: 6:54
